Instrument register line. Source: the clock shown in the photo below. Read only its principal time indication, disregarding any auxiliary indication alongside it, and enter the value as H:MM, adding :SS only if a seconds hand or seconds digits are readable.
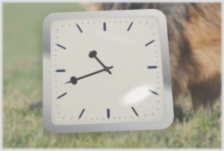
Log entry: 10:42
